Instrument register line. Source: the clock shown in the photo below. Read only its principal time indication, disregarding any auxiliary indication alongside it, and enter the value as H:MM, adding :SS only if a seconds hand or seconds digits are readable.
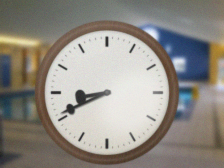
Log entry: 8:41
